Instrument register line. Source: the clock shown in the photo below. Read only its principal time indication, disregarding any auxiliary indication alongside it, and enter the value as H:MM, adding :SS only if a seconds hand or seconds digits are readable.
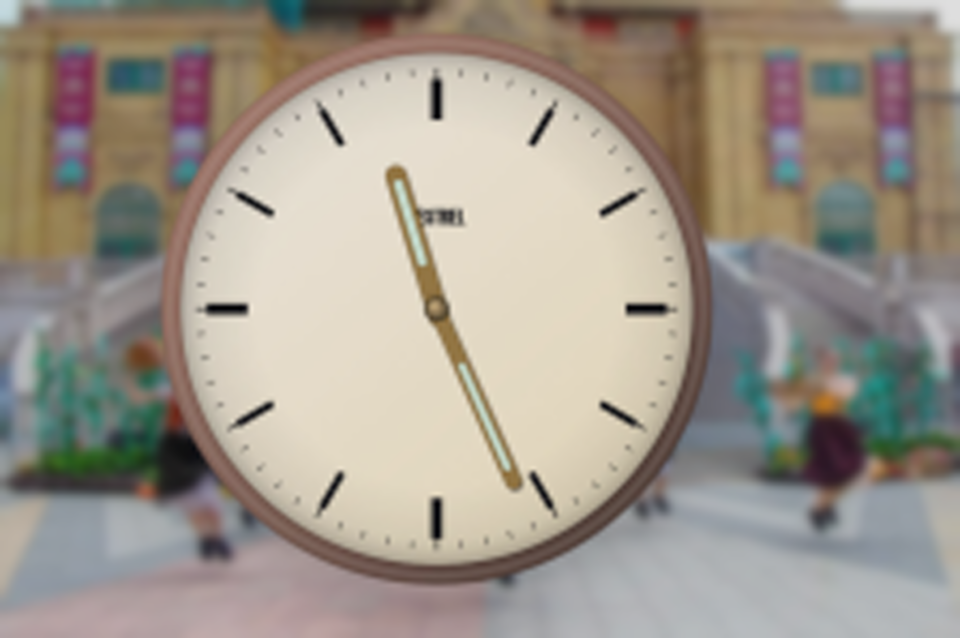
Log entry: 11:26
